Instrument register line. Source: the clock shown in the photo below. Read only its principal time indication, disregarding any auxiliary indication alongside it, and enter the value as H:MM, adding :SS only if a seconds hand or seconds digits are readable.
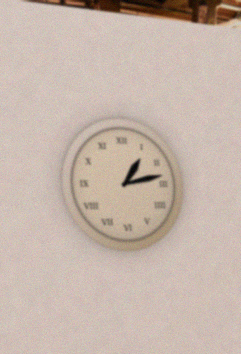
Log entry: 1:13
